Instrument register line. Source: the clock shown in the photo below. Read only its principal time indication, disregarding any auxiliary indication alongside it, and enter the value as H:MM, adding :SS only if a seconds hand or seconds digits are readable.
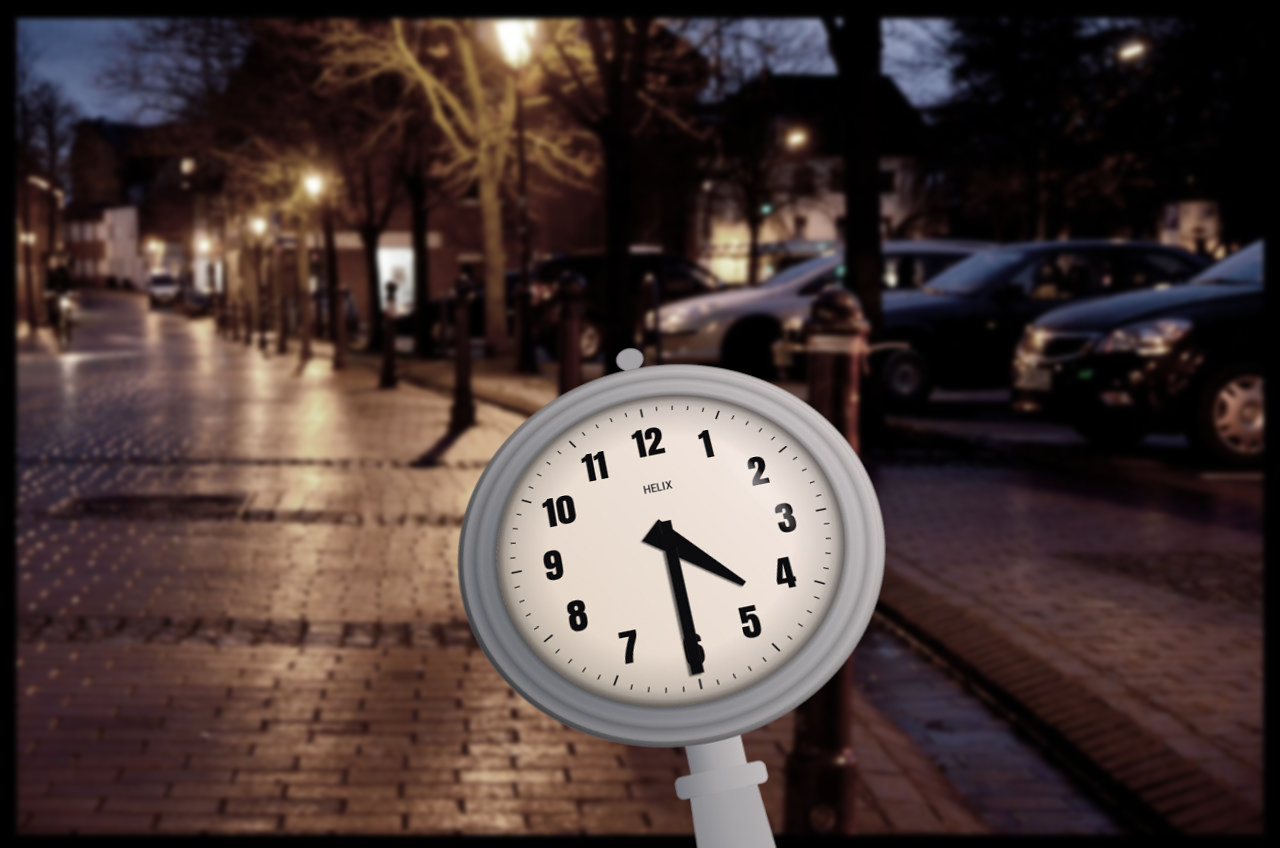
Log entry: 4:30
